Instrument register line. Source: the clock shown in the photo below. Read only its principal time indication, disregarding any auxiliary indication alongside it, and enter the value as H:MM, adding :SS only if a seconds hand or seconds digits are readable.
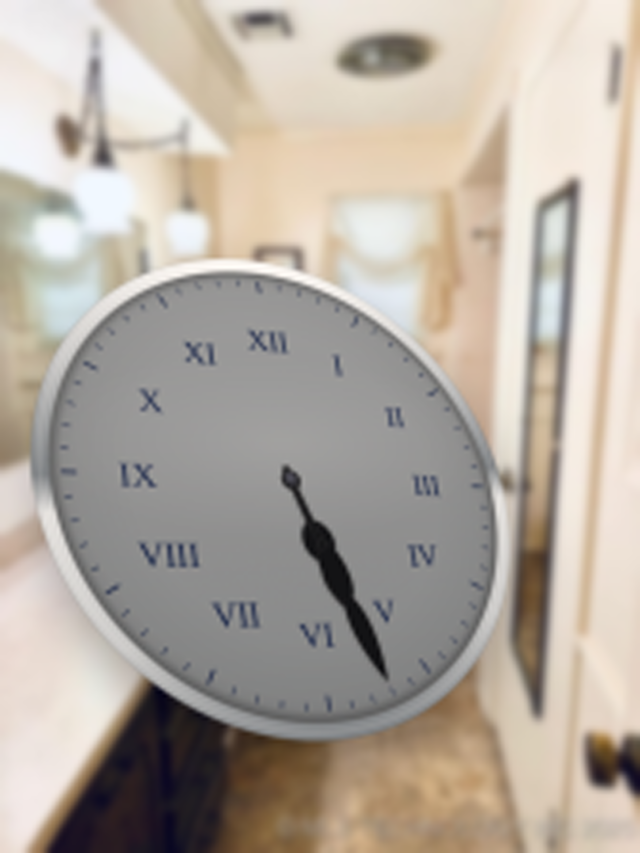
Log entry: 5:27
